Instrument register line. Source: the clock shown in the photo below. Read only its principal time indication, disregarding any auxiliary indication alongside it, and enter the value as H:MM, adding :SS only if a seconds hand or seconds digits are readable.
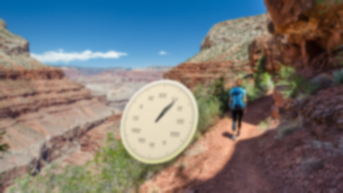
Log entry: 1:06
